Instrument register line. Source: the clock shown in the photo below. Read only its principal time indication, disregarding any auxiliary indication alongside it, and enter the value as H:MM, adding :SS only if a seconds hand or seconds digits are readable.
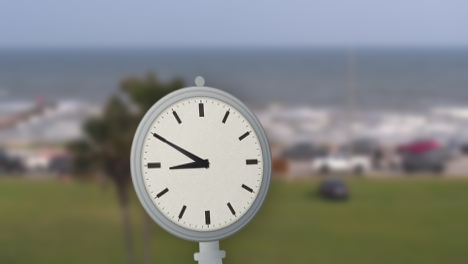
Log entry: 8:50
